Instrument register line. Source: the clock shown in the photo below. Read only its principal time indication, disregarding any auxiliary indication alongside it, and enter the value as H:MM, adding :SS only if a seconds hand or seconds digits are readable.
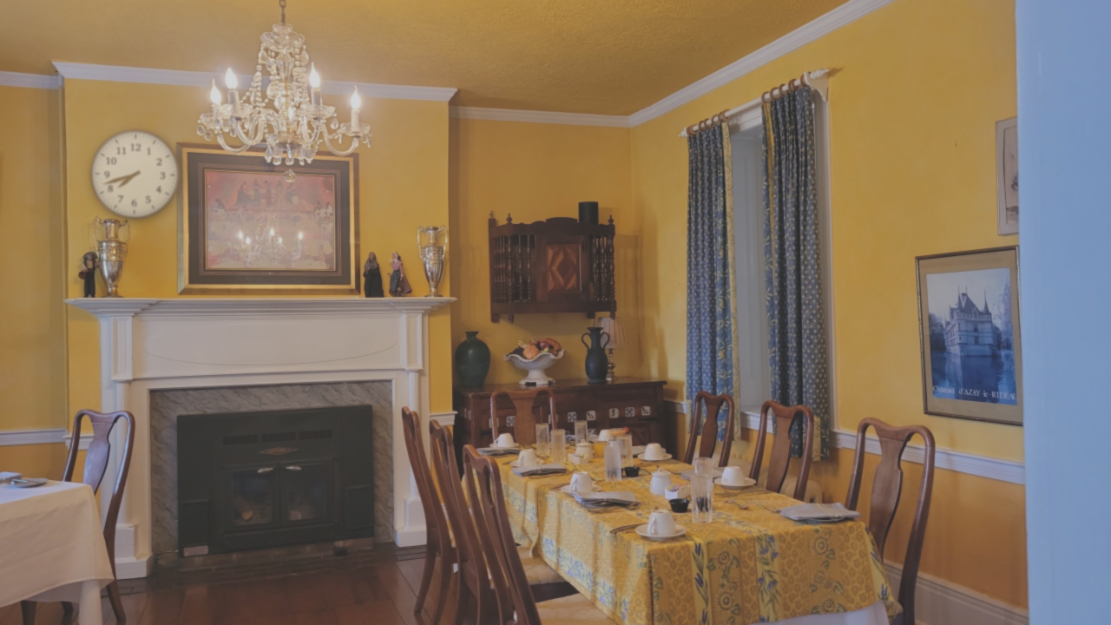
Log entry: 7:42
